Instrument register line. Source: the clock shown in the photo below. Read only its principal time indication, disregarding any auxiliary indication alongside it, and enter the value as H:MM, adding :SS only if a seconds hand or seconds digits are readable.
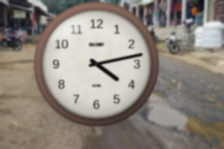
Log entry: 4:13
